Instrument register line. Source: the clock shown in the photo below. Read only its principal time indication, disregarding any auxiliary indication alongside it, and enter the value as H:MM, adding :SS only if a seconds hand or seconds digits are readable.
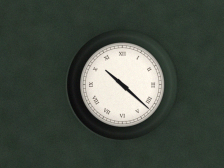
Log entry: 10:22
